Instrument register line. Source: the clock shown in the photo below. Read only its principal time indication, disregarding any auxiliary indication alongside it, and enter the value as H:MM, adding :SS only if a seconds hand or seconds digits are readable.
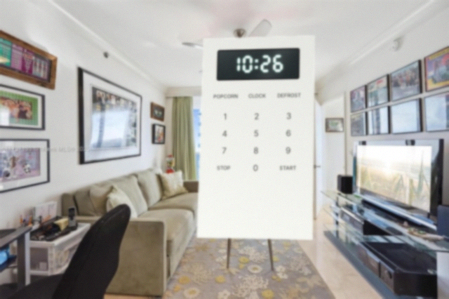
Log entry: 10:26
